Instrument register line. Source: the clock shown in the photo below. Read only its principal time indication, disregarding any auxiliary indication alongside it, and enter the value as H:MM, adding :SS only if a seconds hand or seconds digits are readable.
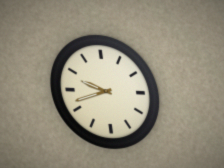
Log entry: 9:42
